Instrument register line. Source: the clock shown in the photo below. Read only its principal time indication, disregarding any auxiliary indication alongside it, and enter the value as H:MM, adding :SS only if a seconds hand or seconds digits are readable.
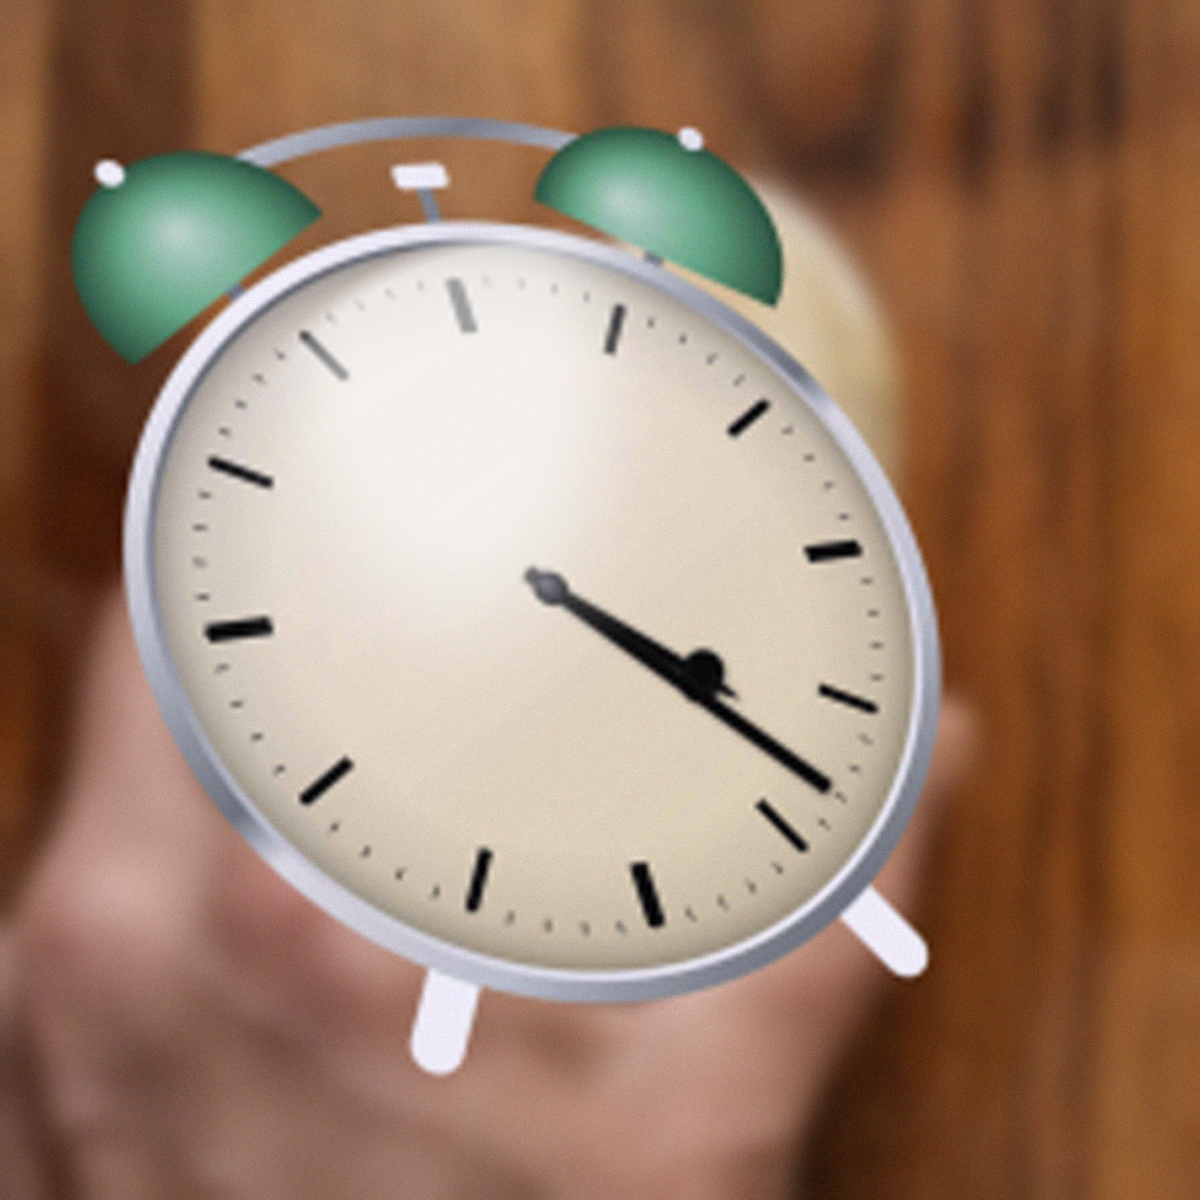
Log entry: 4:23
